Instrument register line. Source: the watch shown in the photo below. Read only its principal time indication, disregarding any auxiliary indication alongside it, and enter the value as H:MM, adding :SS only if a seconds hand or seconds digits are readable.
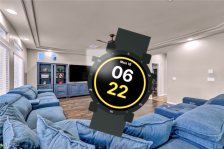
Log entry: 6:22
